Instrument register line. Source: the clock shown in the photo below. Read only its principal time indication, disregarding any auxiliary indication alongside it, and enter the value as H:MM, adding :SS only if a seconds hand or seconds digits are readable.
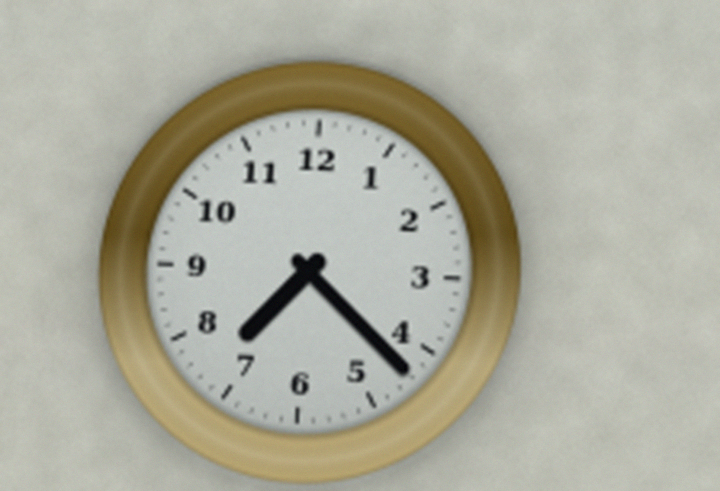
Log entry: 7:22
